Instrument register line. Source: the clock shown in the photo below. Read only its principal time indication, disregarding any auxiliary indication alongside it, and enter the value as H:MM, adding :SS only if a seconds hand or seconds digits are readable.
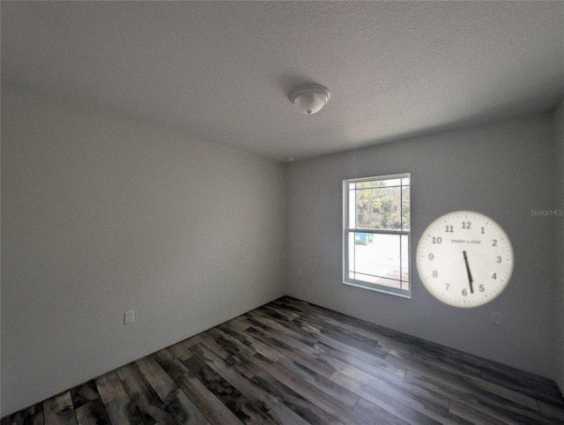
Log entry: 5:28
